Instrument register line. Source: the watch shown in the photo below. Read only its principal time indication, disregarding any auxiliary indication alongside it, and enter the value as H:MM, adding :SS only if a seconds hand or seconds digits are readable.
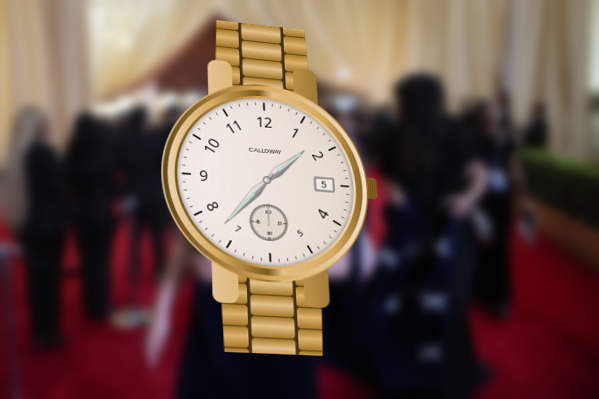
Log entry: 1:37
